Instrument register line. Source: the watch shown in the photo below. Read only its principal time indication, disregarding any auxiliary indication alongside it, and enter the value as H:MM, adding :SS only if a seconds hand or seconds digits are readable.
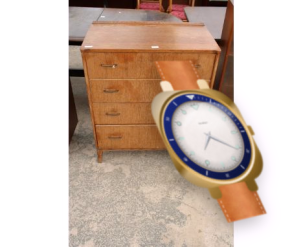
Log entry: 7:21
